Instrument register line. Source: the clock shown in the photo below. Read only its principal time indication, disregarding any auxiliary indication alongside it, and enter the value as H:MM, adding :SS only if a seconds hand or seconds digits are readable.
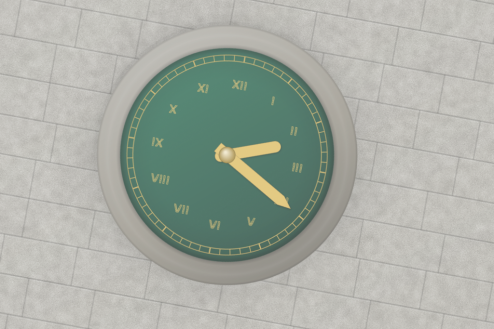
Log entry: 2:20
